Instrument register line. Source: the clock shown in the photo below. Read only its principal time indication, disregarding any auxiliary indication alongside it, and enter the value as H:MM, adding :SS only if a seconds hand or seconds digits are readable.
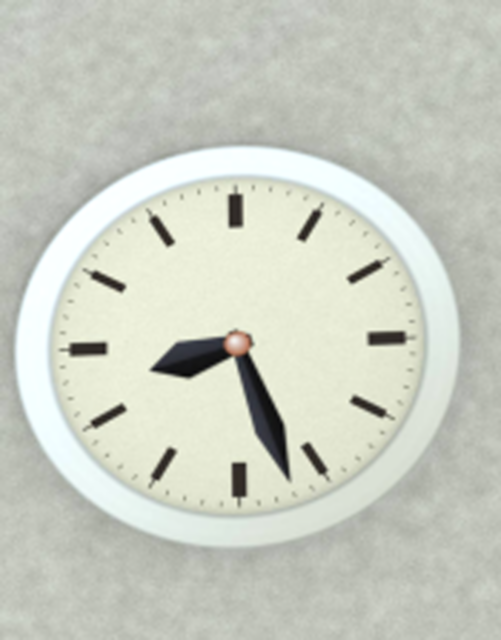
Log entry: 8:27
